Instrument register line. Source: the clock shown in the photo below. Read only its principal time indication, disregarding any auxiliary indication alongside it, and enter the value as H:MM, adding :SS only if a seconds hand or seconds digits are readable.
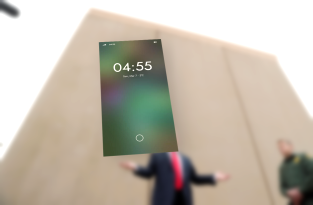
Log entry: 4:55
